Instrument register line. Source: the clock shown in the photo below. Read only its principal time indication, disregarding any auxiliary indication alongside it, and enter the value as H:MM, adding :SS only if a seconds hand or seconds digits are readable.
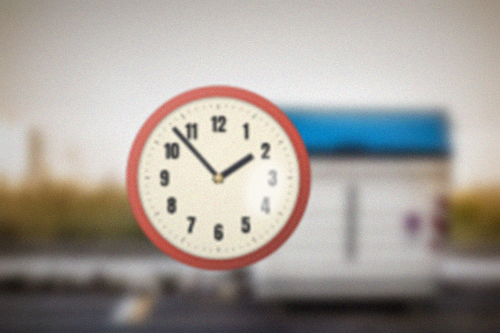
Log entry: 1:53
